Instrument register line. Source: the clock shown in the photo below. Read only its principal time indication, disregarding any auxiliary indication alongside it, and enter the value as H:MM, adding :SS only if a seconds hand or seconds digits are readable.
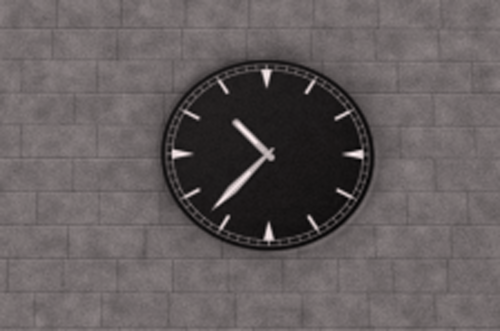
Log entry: 10:37
